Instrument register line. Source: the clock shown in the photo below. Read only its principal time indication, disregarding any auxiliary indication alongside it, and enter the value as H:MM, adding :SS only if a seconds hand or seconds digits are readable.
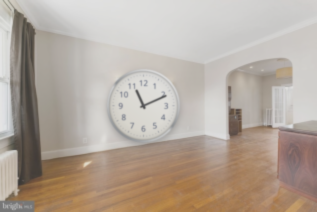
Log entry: 11:11
